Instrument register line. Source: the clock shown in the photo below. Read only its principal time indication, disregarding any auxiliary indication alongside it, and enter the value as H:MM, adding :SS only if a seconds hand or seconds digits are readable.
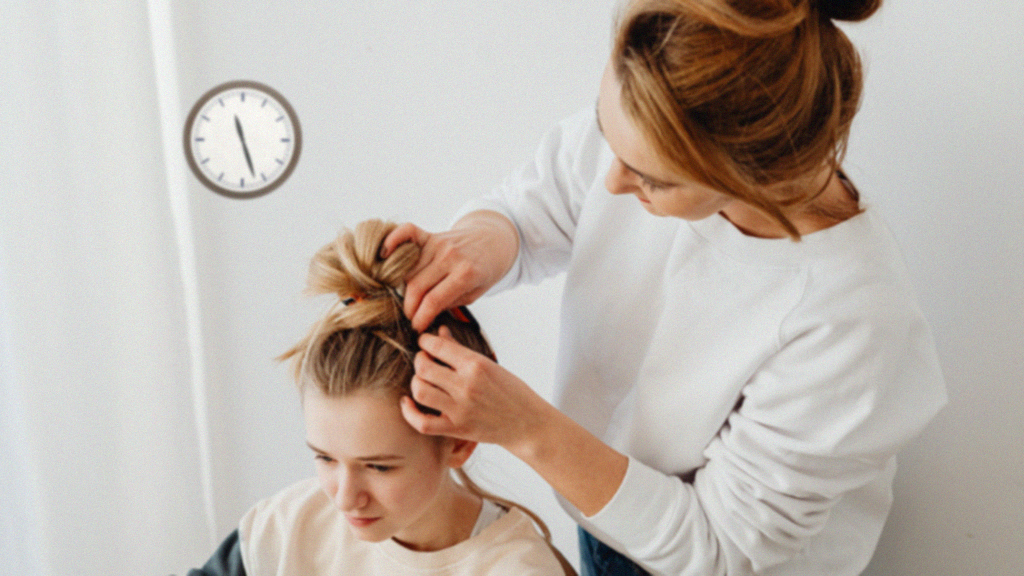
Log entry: 11:27
